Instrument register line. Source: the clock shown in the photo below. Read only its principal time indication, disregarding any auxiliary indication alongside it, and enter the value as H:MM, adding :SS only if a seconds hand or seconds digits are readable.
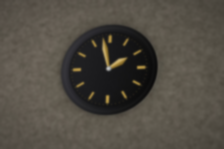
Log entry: 1:58
